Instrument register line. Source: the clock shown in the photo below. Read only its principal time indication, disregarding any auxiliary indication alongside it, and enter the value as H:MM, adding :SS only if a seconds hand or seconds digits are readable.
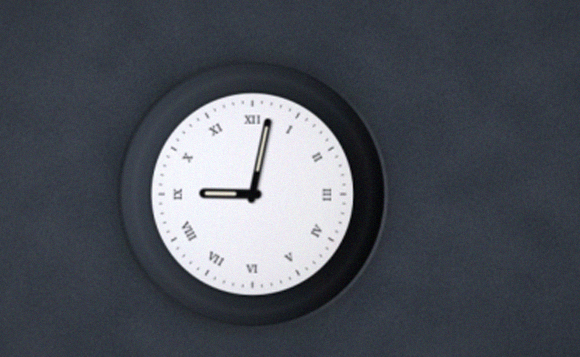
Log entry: 9:02
